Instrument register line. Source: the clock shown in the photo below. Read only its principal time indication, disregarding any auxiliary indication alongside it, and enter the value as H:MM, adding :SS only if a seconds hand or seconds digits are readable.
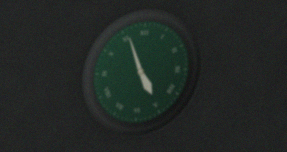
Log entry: 4:56
